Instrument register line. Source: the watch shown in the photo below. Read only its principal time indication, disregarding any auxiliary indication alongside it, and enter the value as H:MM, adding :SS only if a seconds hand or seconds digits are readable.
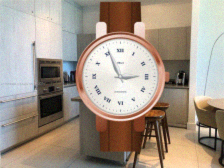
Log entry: 2:56
